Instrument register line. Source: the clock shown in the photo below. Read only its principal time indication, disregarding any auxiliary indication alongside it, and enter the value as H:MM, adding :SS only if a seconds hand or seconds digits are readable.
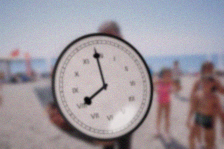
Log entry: 7:59
